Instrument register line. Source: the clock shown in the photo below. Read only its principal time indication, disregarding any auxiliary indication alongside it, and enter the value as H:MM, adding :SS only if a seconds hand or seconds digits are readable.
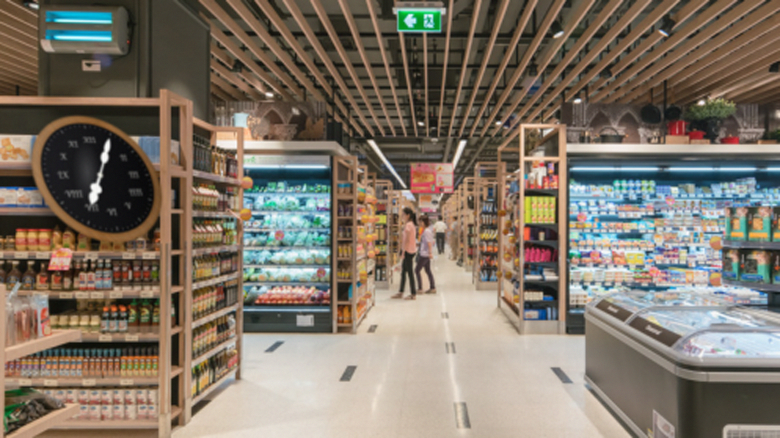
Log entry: 7:05
